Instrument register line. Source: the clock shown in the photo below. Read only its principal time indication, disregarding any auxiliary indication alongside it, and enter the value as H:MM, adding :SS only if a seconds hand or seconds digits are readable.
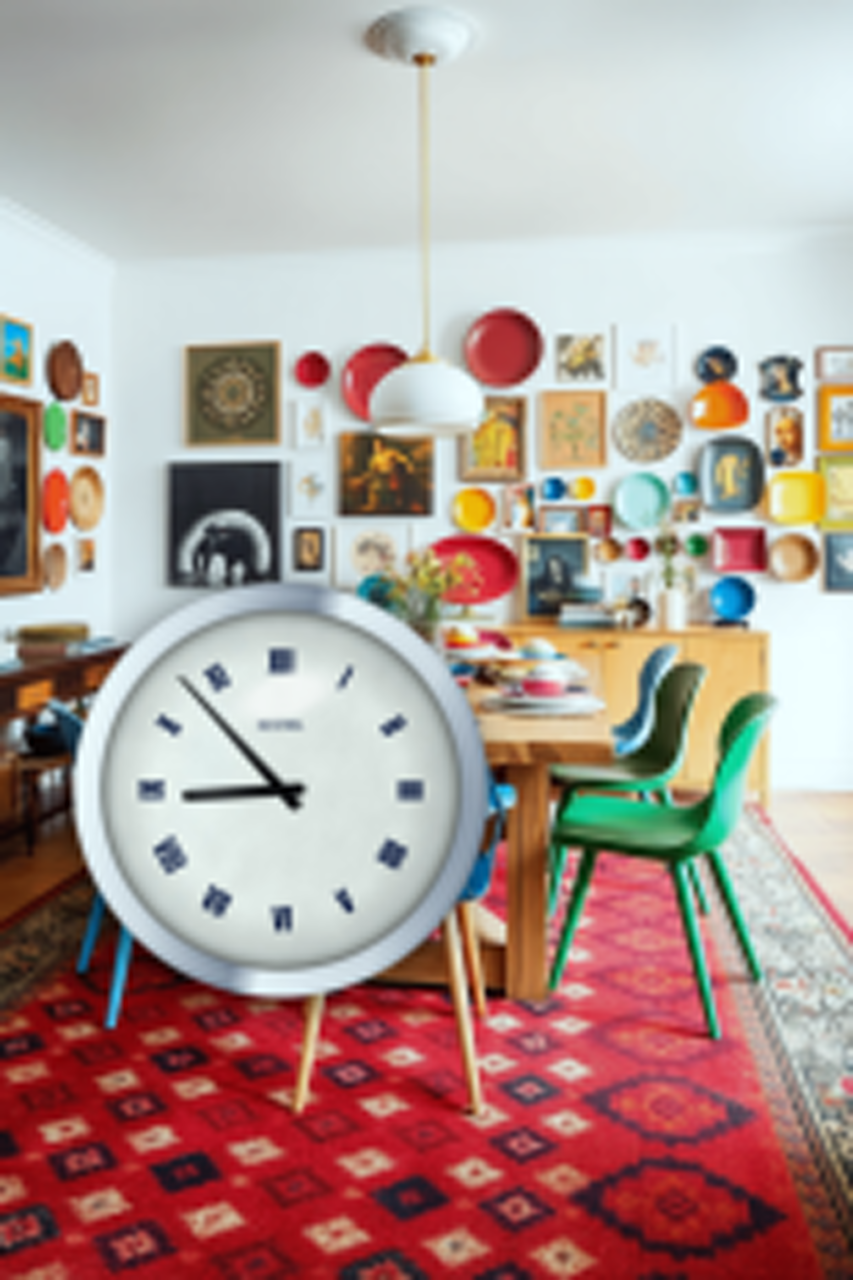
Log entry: 8:53
